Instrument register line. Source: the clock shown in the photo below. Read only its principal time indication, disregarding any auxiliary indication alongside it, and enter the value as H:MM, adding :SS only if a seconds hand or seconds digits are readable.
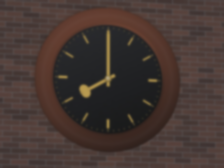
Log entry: 8:00
